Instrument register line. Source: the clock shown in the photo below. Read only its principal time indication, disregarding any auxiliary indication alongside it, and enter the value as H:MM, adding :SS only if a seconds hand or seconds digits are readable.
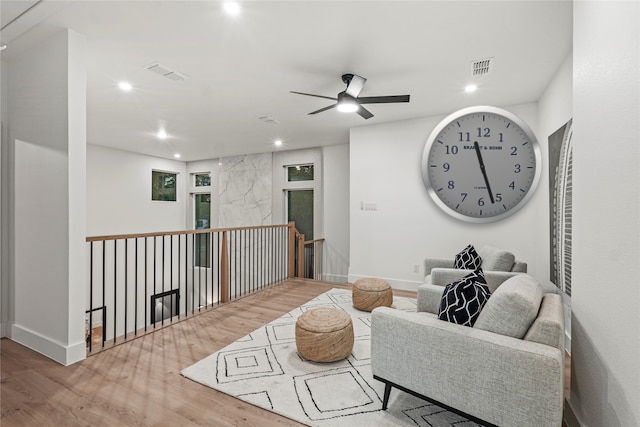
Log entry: 11:27
